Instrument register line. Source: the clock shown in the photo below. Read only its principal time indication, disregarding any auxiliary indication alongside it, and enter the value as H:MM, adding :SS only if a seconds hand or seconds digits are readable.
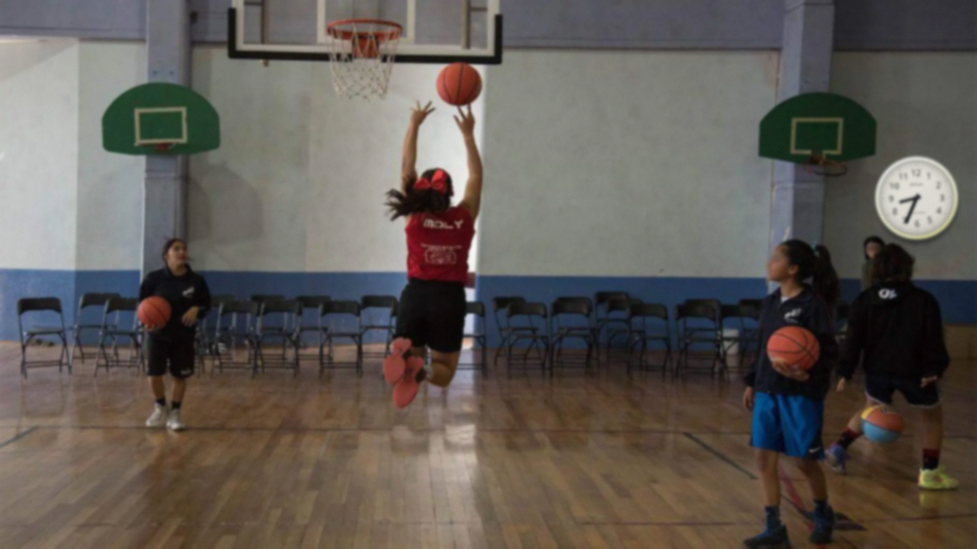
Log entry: 8:34
